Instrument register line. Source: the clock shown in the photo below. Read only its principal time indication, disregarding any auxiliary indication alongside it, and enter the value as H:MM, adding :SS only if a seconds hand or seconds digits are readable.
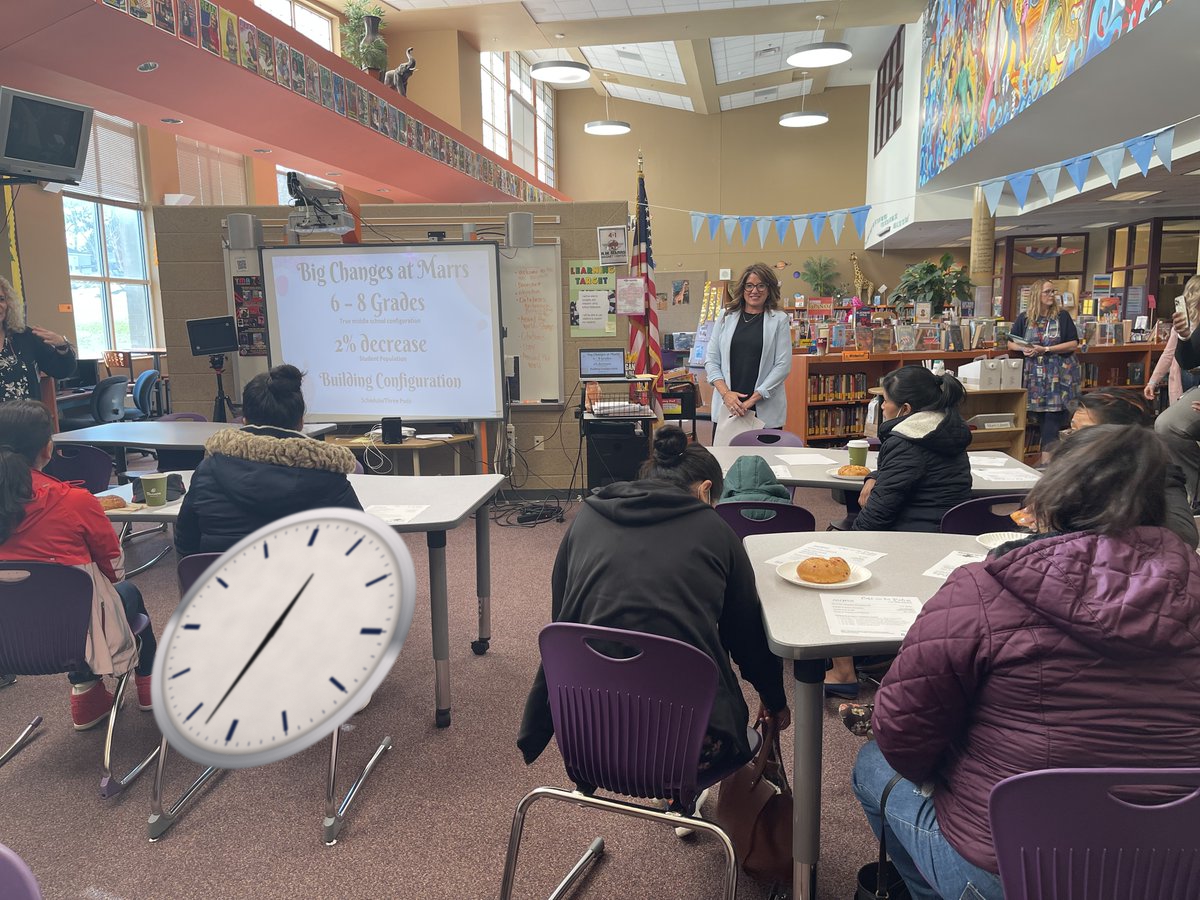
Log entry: 12:33
